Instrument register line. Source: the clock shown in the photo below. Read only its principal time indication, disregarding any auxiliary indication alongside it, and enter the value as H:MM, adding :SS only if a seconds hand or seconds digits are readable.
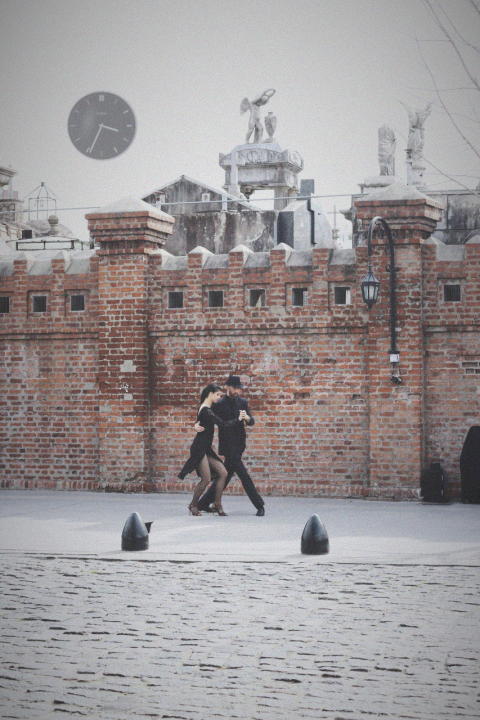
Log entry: 3:34
